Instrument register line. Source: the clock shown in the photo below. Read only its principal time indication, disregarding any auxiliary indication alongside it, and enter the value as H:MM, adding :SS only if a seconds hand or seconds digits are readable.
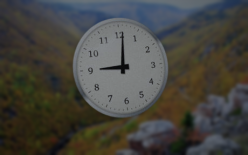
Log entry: 9:01
